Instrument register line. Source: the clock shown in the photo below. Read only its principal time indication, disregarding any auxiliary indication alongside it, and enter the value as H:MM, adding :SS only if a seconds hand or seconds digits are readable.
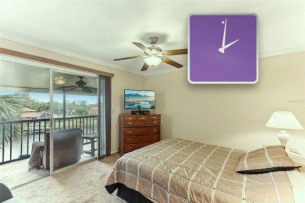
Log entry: 2:01
